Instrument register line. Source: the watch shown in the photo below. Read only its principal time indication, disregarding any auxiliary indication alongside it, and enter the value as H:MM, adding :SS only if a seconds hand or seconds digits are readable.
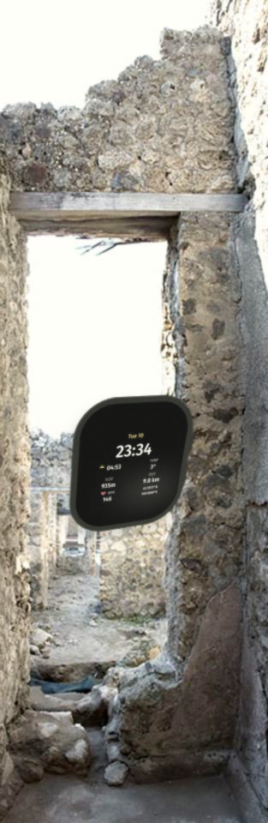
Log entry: 23:34
